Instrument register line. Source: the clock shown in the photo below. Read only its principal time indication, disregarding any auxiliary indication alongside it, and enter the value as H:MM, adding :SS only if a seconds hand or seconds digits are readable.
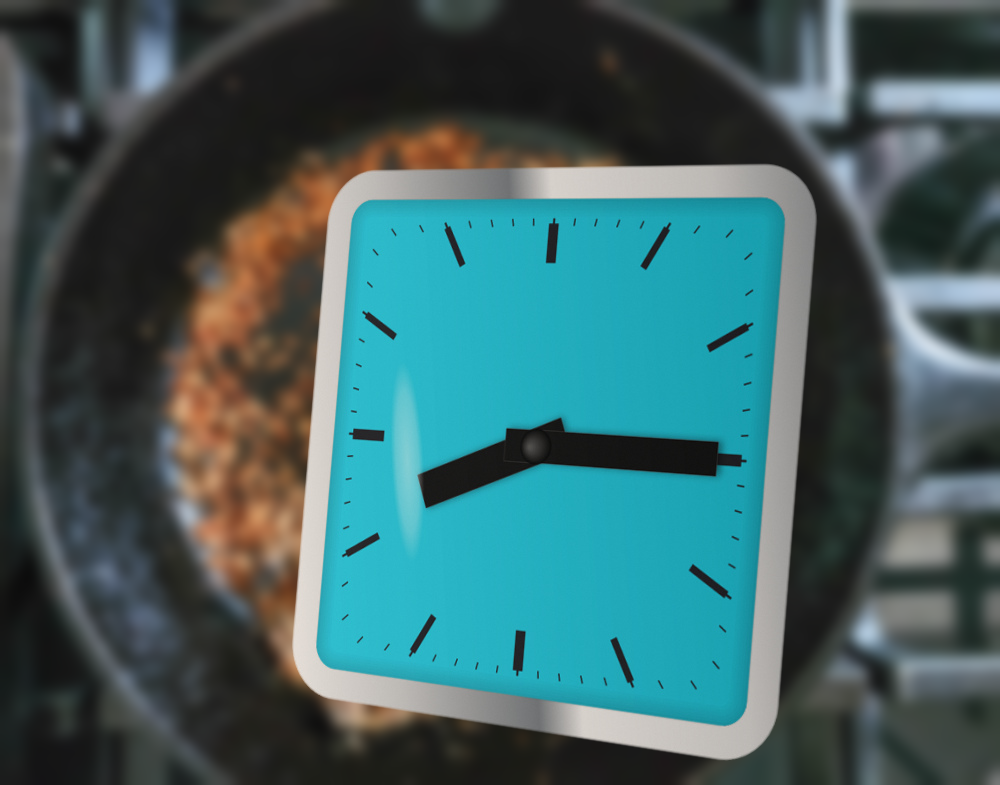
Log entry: 8:15
